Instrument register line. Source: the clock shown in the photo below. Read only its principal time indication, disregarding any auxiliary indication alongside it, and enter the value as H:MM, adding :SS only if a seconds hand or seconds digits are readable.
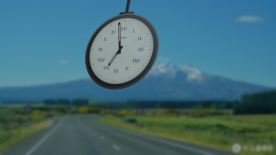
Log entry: 6:58
